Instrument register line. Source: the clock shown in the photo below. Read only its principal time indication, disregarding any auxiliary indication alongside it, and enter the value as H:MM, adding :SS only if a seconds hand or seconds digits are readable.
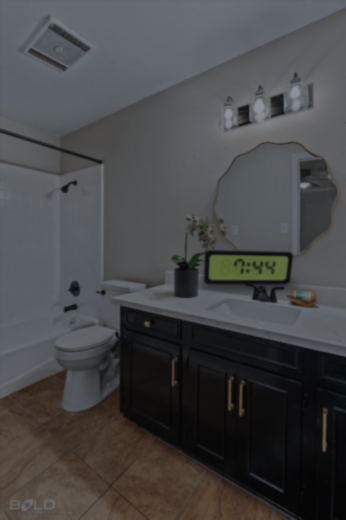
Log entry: 7:44
